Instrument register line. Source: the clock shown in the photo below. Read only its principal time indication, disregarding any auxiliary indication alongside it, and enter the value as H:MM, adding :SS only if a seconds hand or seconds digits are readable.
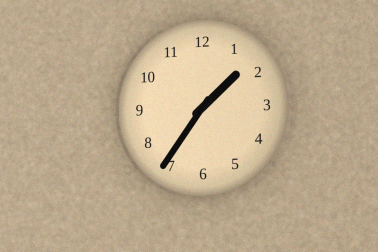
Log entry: 1:36
